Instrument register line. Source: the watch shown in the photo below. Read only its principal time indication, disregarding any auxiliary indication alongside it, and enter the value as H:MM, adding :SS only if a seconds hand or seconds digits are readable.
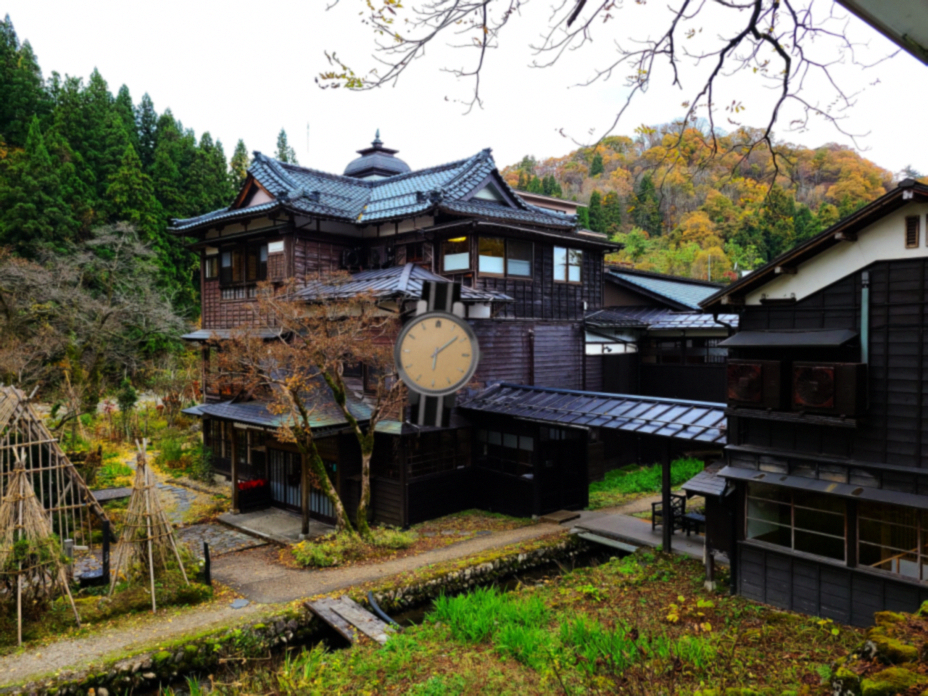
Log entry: 6:08
